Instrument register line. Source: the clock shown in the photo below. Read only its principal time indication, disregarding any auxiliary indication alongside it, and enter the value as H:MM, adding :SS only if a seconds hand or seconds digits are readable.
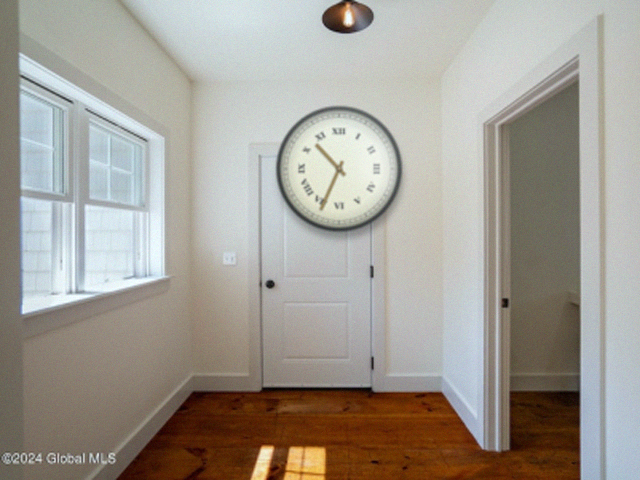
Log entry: 10:34
